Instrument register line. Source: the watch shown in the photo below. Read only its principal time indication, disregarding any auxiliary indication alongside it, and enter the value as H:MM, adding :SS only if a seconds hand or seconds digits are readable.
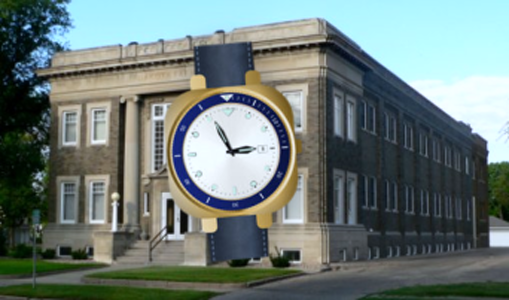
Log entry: 2:56
